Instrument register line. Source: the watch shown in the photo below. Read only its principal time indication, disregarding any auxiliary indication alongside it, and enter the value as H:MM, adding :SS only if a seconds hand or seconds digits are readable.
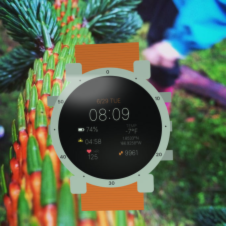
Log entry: 8:09
